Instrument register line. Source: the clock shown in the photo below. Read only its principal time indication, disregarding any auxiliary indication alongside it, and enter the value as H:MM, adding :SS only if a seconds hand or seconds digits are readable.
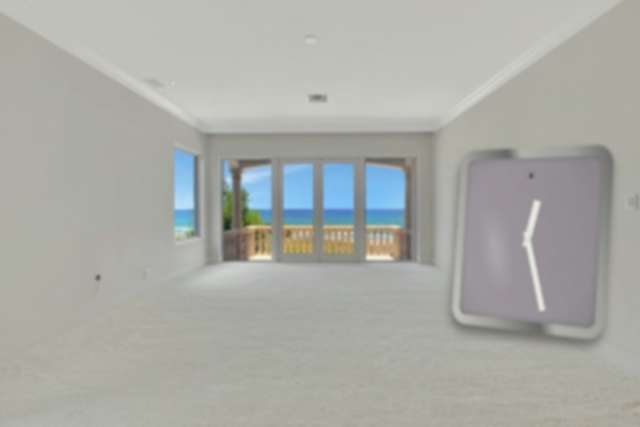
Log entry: 12:27
